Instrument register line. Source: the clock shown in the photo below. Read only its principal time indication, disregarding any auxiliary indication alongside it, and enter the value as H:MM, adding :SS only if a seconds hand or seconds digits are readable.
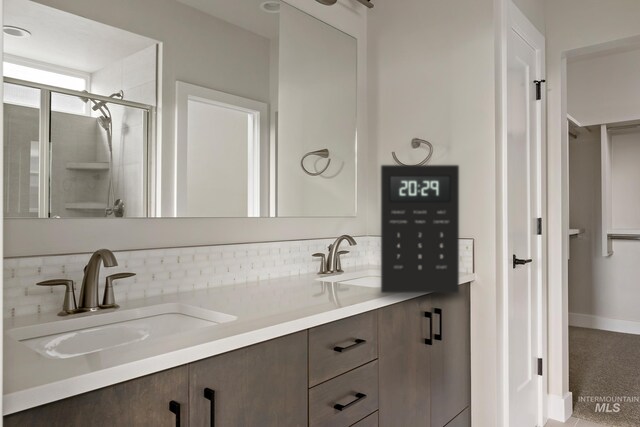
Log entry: 20:29
